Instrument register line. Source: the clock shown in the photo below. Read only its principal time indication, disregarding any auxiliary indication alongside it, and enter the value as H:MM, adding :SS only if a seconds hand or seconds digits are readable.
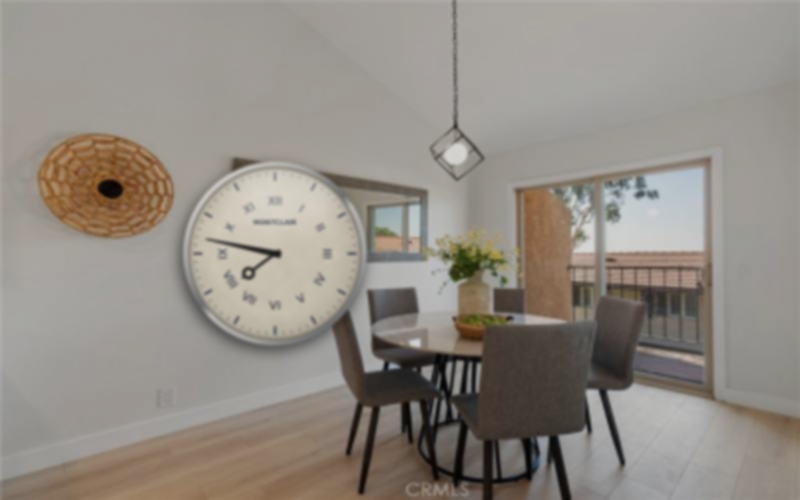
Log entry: 7:47
